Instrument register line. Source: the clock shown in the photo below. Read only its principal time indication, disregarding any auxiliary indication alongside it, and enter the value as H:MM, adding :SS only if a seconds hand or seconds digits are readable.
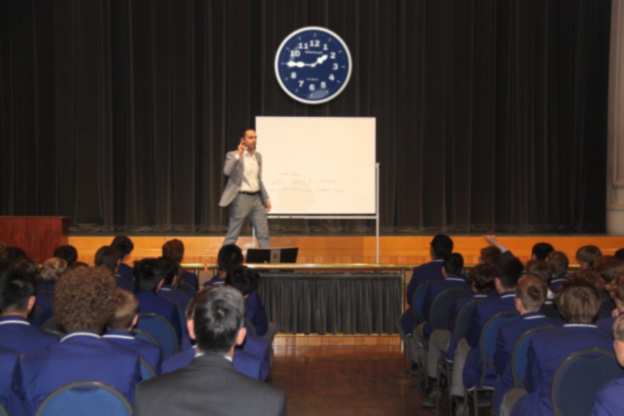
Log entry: 1:45
